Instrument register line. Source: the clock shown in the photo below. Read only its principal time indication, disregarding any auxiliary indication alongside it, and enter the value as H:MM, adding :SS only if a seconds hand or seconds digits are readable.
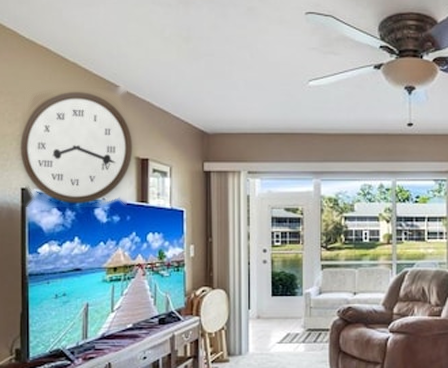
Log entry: 8:18
